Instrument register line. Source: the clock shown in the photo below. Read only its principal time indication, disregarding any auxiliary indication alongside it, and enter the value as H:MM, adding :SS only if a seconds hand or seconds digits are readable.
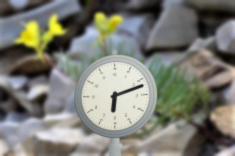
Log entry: 6:12
